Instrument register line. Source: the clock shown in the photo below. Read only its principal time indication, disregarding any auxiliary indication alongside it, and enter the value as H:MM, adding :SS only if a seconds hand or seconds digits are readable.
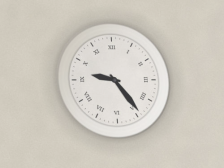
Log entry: 9:24
